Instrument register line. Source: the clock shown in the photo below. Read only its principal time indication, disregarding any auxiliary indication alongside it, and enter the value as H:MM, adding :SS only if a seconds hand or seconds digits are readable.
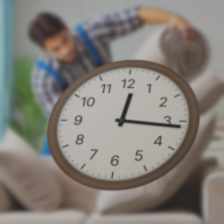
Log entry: 12:16
